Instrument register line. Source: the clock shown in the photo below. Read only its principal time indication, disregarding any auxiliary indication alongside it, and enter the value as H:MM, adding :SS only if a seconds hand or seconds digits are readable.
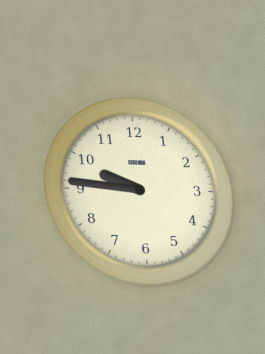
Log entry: 9:46
